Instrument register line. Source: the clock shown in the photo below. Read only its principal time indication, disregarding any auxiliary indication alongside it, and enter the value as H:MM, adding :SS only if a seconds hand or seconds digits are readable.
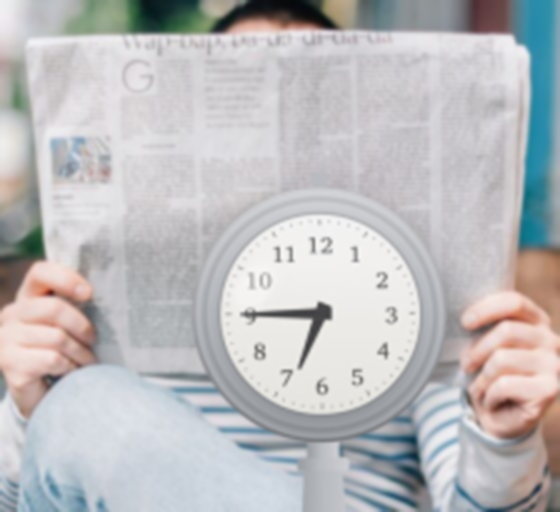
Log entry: 6:45
